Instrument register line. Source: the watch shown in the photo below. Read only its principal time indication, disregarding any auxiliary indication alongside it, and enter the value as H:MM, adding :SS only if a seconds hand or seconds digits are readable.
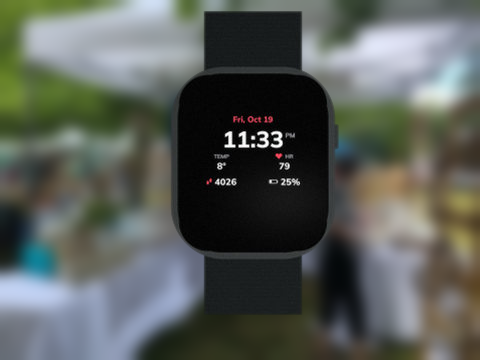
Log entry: 11:33
